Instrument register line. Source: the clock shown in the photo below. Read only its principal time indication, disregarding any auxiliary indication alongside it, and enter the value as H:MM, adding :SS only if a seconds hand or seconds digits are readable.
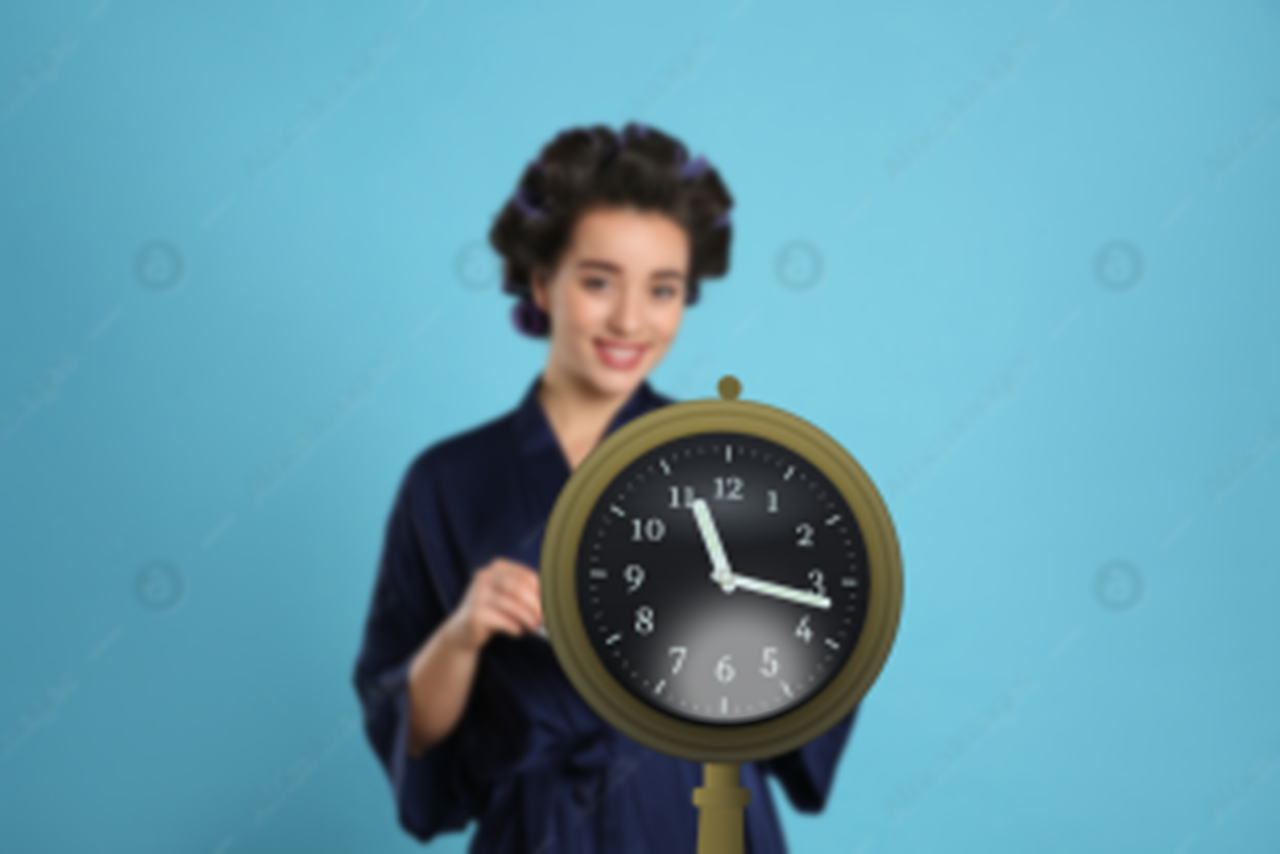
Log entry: 11:17
